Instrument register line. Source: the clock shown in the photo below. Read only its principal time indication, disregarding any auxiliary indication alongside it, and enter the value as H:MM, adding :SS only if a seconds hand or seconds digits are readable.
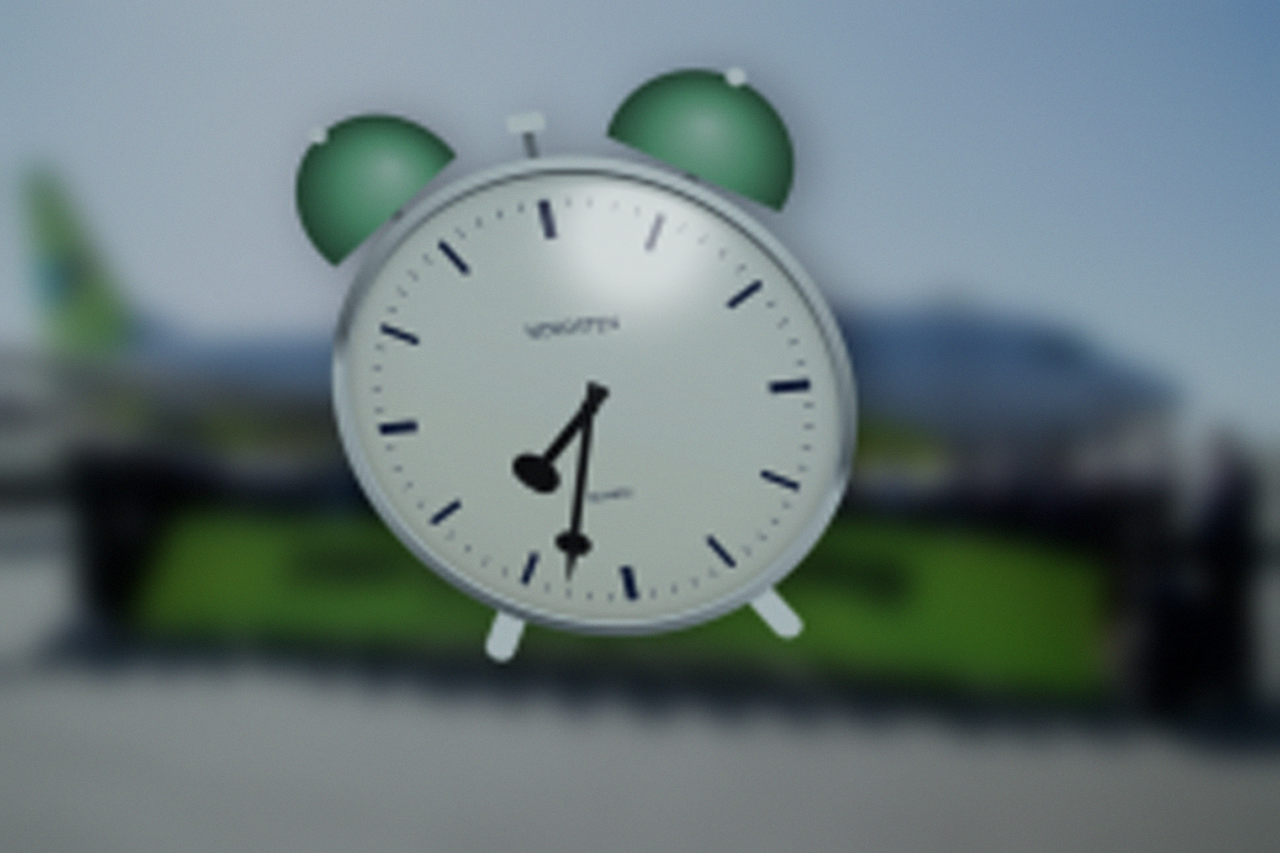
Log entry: 7:33
